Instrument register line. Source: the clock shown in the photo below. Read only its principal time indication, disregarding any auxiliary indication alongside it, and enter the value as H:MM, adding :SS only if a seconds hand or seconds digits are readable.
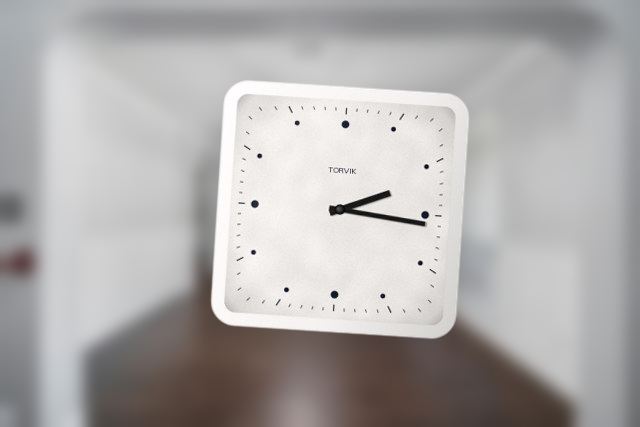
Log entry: 2:16
